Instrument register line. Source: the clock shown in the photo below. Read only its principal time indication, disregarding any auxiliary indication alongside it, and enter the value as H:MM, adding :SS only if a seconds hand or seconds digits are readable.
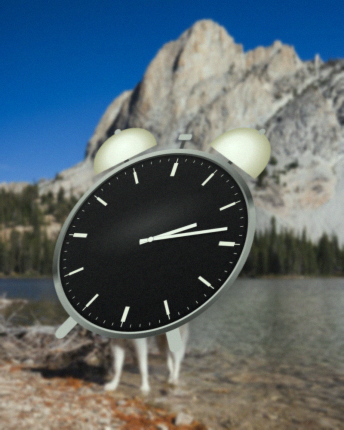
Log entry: 2:13
